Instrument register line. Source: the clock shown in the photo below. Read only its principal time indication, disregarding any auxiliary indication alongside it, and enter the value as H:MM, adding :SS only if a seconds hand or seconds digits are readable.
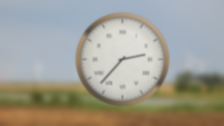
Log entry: 2:37
